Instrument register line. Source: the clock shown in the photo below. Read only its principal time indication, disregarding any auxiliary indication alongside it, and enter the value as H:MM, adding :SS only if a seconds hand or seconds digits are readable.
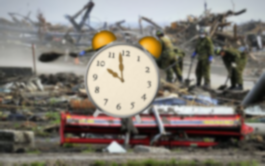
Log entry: 9:58
